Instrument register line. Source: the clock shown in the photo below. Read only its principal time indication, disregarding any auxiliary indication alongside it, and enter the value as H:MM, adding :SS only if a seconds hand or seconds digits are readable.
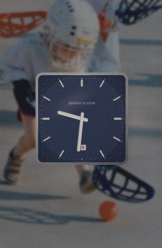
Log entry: 9:31
